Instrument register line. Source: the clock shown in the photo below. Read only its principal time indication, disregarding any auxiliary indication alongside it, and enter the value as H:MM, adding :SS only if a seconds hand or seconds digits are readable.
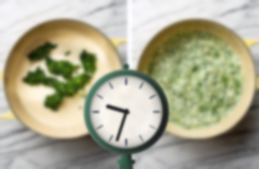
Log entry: 9:33
